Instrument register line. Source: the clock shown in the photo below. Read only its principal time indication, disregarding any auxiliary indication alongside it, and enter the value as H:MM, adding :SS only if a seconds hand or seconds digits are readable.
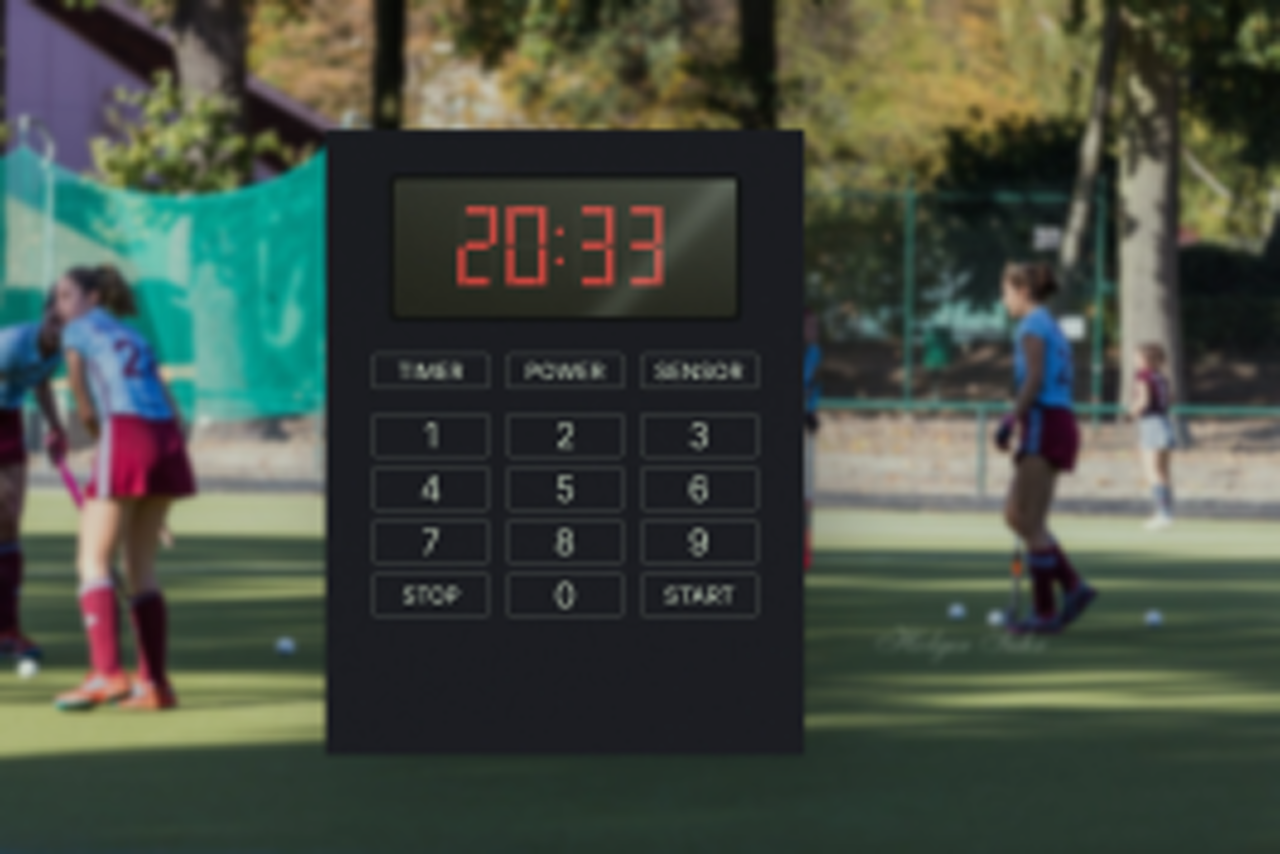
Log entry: 20:33
